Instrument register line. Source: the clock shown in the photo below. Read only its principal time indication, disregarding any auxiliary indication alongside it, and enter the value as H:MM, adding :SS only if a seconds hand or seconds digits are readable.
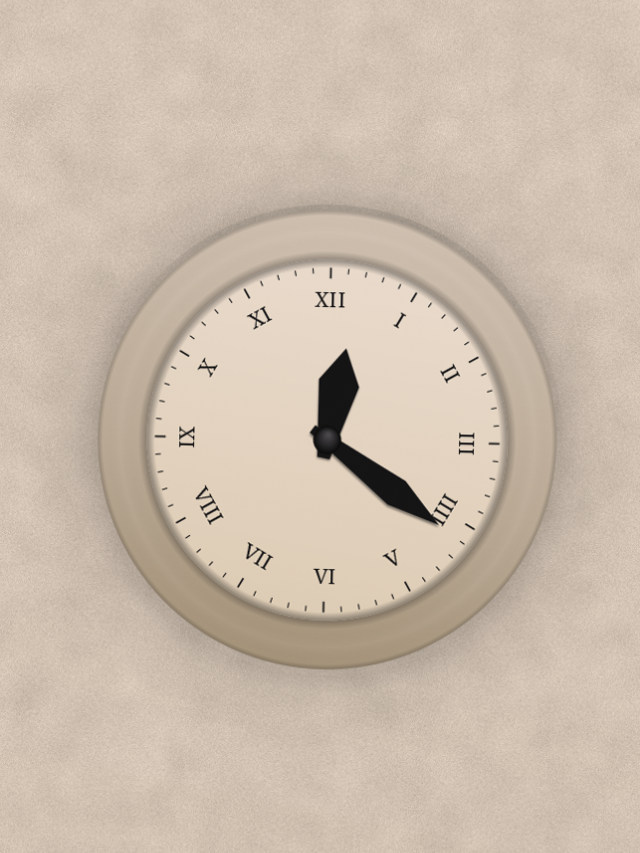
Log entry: 12:21
